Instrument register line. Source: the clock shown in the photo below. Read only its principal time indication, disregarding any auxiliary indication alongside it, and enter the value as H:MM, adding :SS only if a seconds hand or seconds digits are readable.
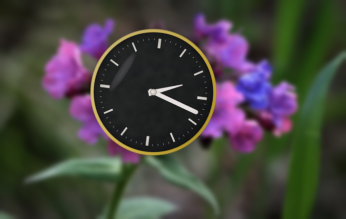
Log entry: 2:18
